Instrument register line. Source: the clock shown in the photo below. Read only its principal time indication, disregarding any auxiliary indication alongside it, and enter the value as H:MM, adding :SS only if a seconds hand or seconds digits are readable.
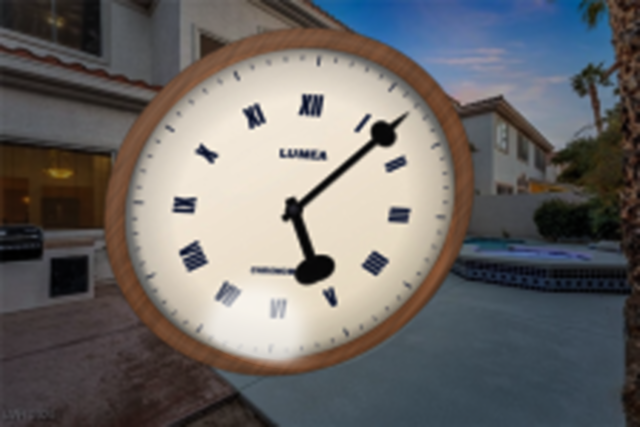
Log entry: 5:07
